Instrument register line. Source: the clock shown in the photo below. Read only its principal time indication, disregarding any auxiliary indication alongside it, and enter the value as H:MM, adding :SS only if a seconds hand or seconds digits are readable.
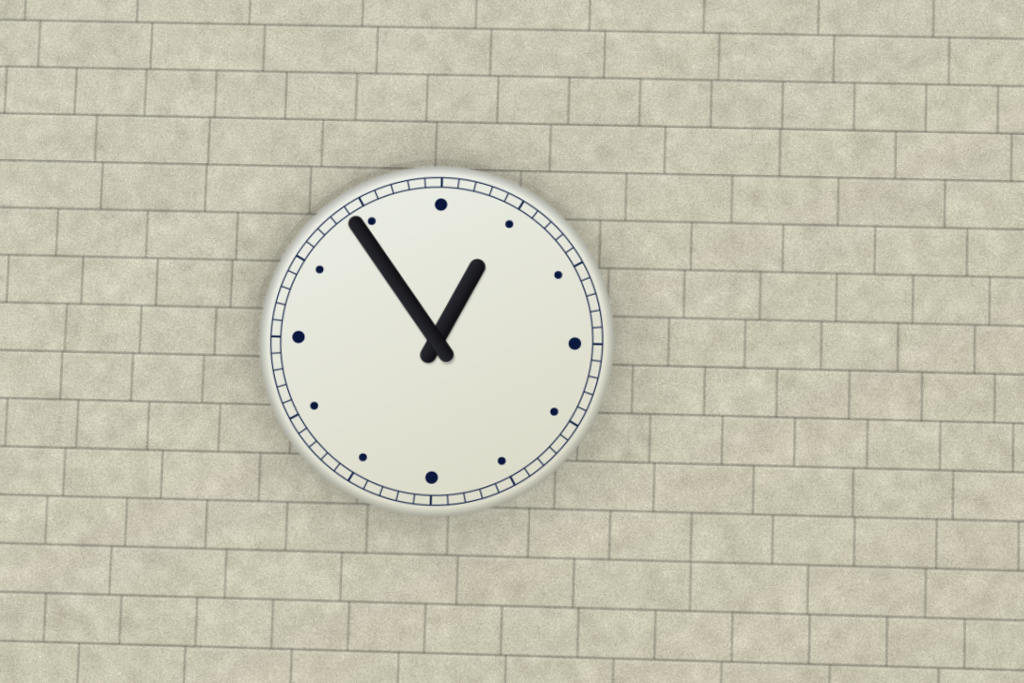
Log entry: 12:54
